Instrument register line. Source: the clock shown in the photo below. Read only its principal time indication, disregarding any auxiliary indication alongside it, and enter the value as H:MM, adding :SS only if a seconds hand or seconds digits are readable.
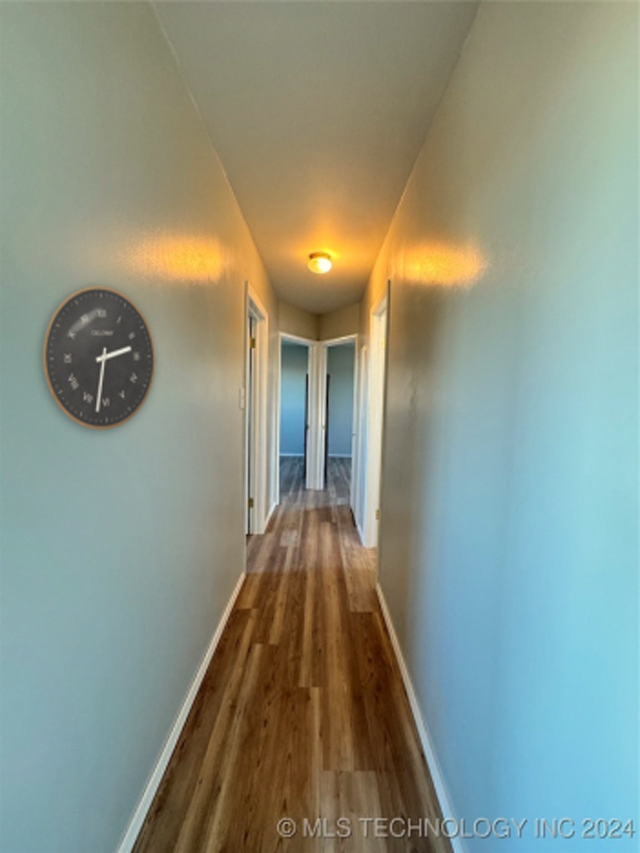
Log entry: 2:32
